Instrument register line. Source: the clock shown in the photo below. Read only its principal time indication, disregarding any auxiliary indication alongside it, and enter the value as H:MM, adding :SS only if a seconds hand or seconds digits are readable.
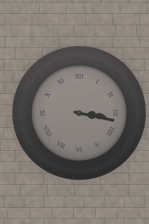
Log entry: 3:17
